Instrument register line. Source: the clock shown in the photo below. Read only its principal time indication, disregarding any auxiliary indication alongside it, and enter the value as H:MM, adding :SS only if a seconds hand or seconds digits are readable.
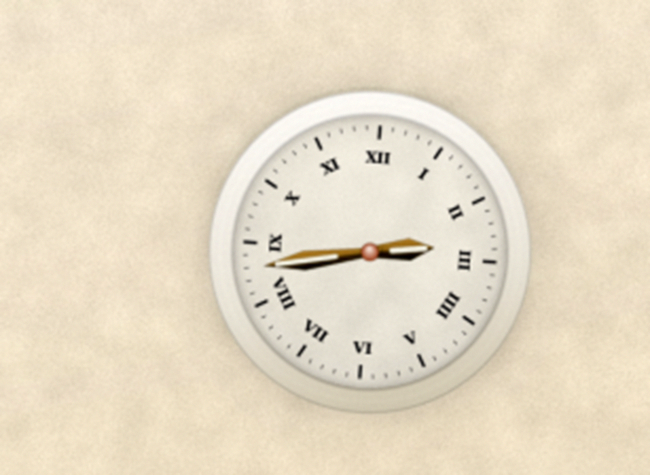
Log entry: 2:43
